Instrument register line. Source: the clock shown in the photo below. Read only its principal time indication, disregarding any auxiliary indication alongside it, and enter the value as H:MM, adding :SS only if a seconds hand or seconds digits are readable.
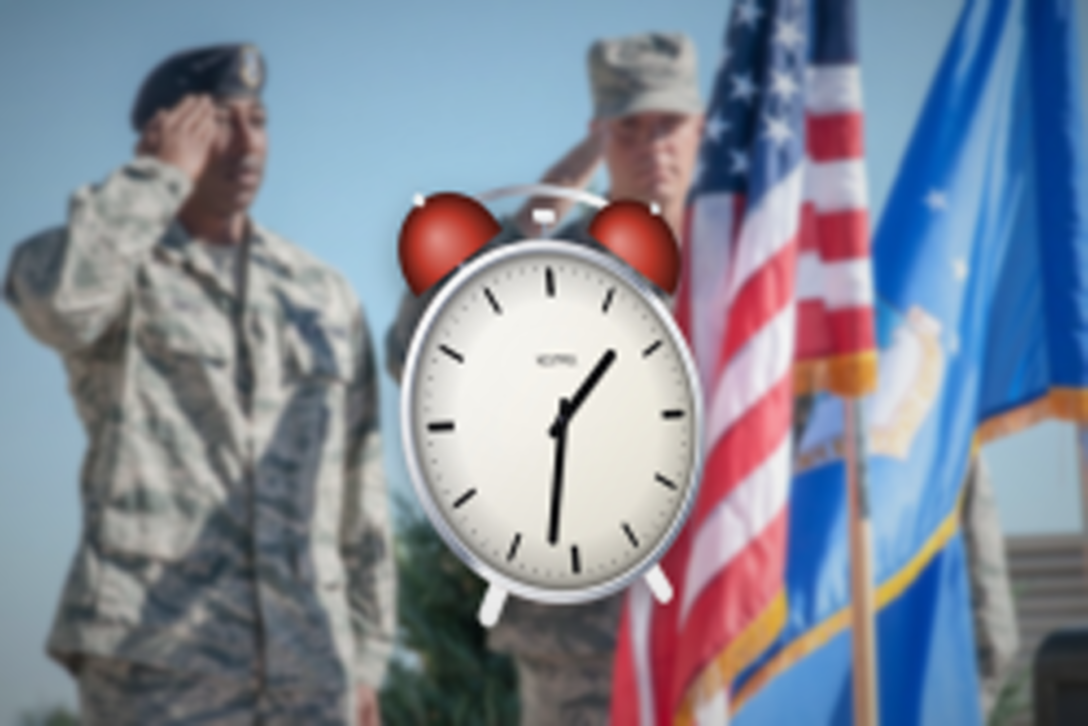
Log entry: 1:32
